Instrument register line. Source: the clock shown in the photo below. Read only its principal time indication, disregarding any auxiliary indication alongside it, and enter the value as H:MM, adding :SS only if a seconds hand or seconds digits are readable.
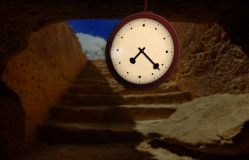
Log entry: 7:22
